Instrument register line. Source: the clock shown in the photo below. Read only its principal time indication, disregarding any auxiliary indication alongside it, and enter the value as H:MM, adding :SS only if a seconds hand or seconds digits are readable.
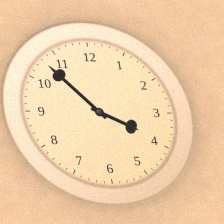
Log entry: 3:53
